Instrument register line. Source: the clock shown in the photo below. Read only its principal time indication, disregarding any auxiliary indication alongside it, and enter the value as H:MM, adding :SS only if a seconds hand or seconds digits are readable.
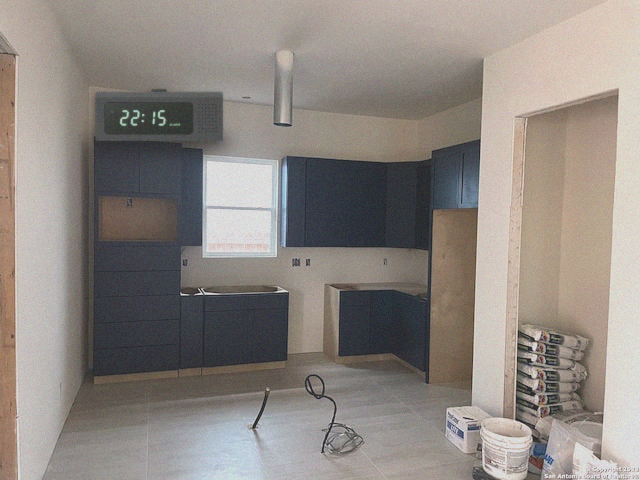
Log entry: 22:15
